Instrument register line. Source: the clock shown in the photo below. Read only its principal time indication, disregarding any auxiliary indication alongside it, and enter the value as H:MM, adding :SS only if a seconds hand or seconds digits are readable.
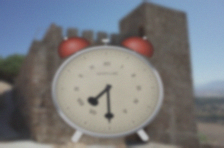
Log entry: 7:30
